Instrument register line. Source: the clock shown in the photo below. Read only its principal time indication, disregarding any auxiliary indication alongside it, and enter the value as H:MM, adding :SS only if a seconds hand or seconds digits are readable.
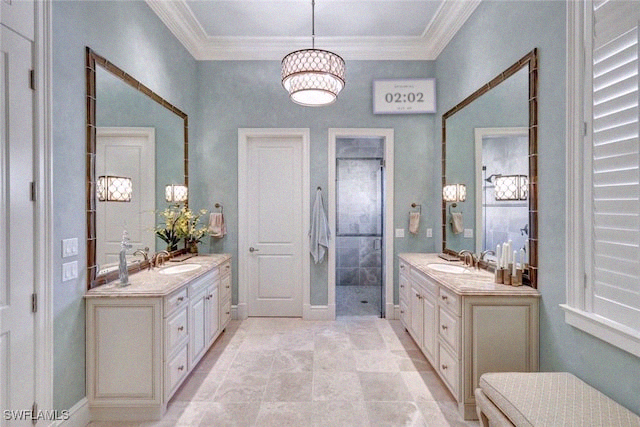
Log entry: 2:02
